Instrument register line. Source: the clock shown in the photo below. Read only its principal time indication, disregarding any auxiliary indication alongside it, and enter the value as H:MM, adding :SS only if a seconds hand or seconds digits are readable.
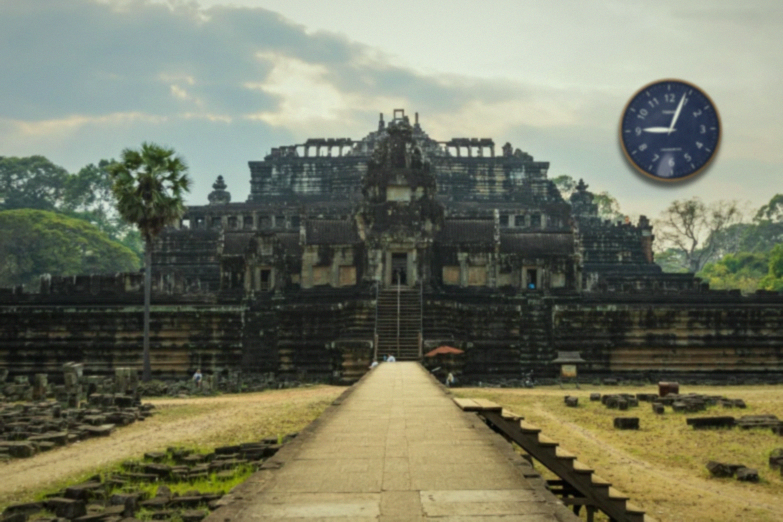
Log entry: 9:04
